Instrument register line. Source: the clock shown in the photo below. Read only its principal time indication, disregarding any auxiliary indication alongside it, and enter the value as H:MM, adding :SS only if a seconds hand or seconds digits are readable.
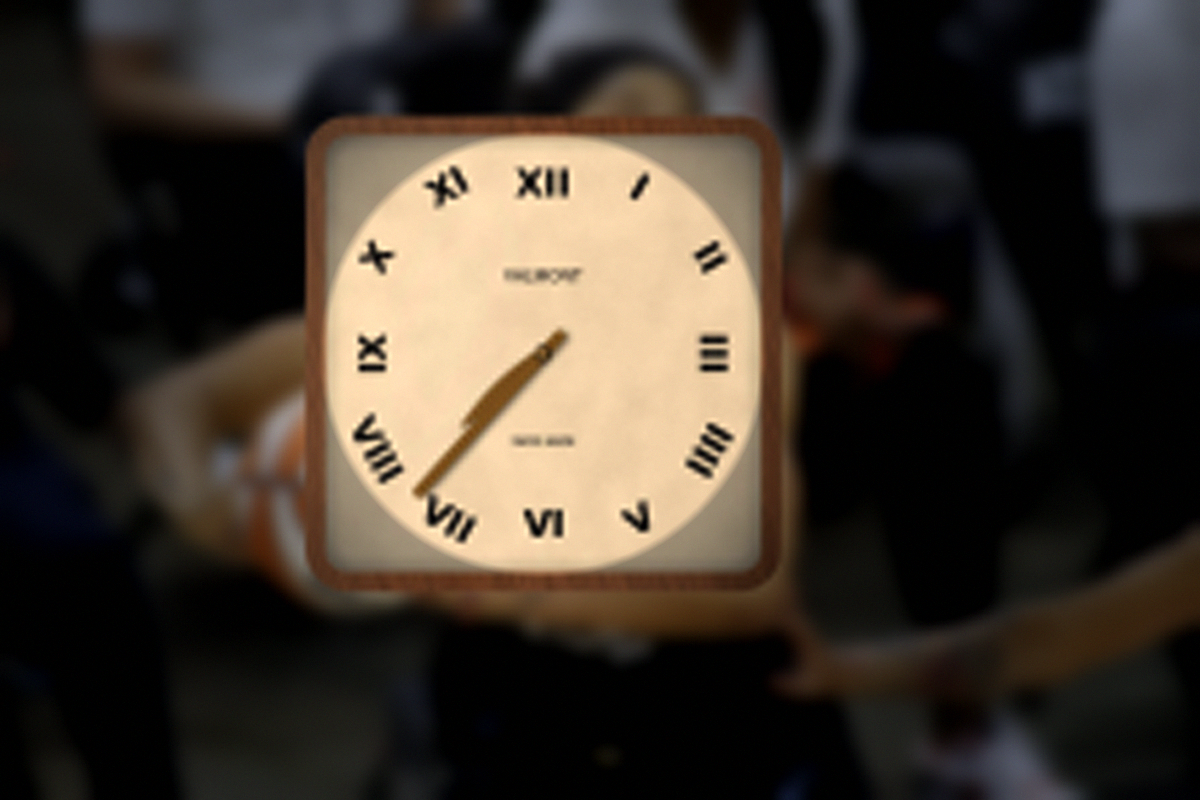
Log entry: 7:37
